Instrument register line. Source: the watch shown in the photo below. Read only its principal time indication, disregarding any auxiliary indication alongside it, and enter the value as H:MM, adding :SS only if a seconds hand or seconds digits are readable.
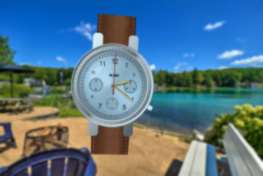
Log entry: 2:21
